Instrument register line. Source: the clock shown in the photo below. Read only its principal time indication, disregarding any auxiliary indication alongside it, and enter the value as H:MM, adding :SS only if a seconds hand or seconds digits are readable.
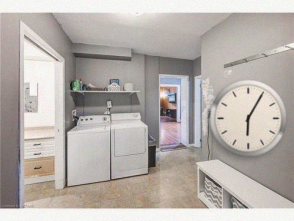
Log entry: 6:05
